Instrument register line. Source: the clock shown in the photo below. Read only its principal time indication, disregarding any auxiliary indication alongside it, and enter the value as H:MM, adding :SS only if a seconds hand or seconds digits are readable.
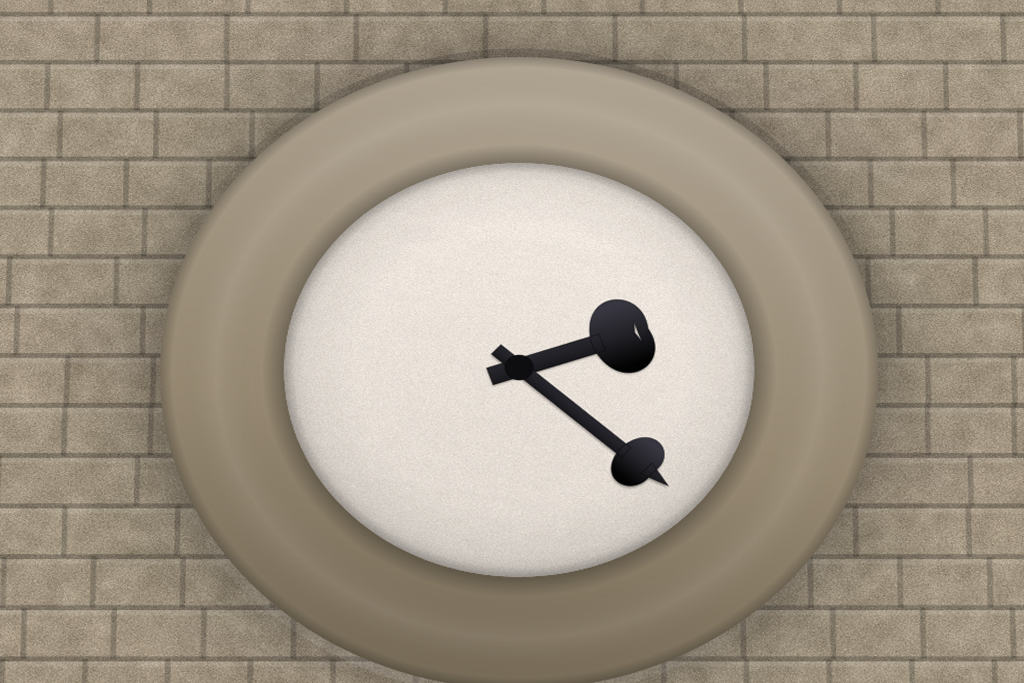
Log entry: 2:22
